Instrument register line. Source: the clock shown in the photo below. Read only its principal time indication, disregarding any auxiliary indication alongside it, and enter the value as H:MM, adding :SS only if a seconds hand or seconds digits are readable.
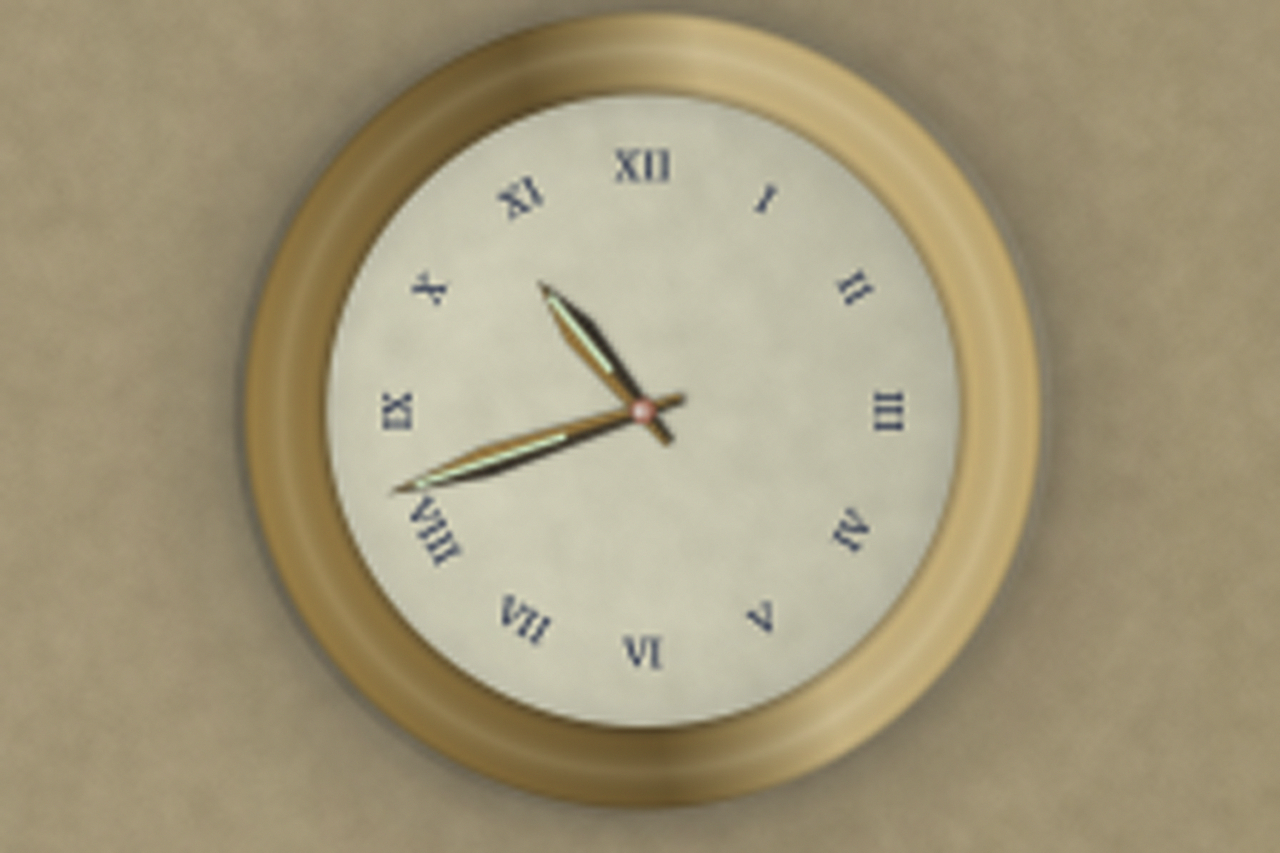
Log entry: 10:42
